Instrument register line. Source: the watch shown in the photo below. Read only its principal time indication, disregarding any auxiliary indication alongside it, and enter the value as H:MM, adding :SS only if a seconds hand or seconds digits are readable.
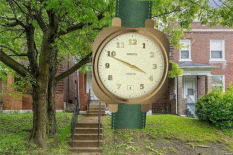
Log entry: 3:49
